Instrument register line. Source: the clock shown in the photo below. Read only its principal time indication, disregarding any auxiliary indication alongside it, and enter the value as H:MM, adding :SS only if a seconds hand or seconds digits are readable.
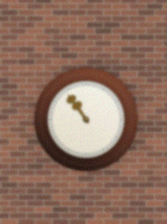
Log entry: 10:54
